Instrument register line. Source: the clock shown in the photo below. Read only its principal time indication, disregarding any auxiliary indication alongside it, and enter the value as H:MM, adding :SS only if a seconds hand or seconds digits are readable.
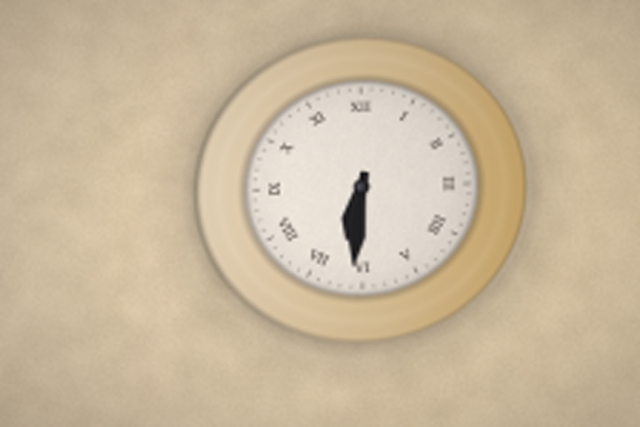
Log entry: 6:31
